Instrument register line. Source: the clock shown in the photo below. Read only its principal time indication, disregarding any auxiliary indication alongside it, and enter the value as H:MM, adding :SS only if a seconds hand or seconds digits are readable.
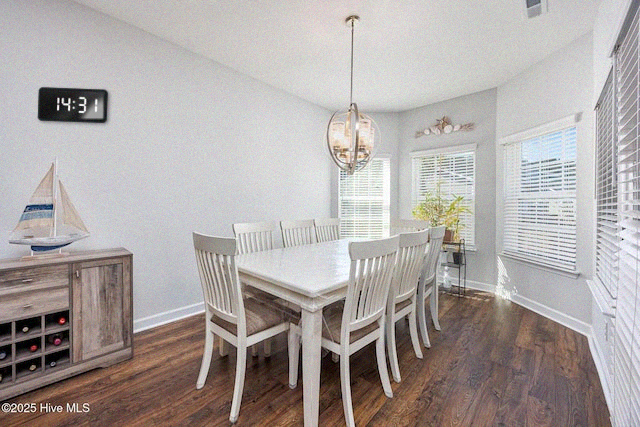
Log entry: 14:31
